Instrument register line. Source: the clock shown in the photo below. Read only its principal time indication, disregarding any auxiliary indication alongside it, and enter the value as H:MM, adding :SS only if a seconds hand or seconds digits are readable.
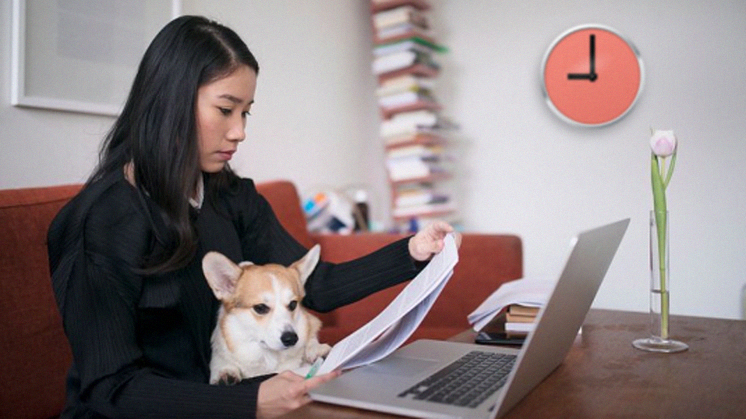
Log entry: 9:00
